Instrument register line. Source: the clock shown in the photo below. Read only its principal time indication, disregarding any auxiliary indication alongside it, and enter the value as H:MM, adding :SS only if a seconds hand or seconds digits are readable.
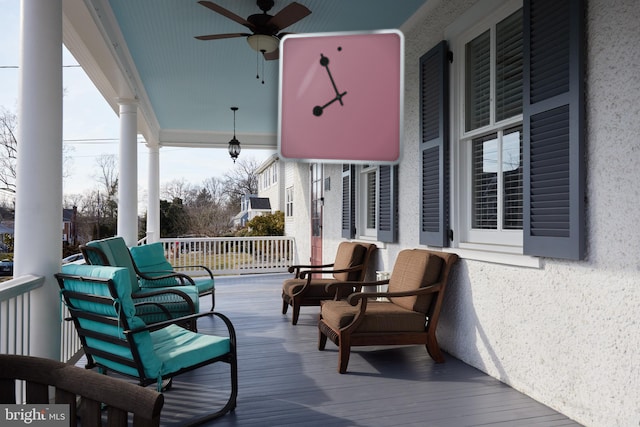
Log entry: 7:56
